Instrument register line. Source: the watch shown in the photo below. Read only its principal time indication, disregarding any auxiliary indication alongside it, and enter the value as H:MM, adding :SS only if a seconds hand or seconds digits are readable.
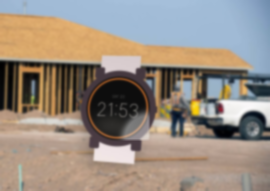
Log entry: 21:53
